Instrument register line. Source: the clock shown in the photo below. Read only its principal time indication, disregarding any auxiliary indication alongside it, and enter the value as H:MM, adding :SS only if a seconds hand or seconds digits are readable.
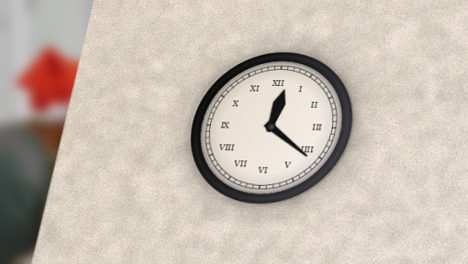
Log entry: 12:21
